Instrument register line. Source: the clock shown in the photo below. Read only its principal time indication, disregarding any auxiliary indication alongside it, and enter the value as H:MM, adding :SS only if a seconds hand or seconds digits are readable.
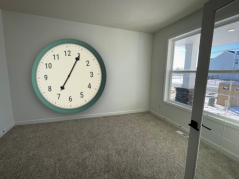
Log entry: 7:05
